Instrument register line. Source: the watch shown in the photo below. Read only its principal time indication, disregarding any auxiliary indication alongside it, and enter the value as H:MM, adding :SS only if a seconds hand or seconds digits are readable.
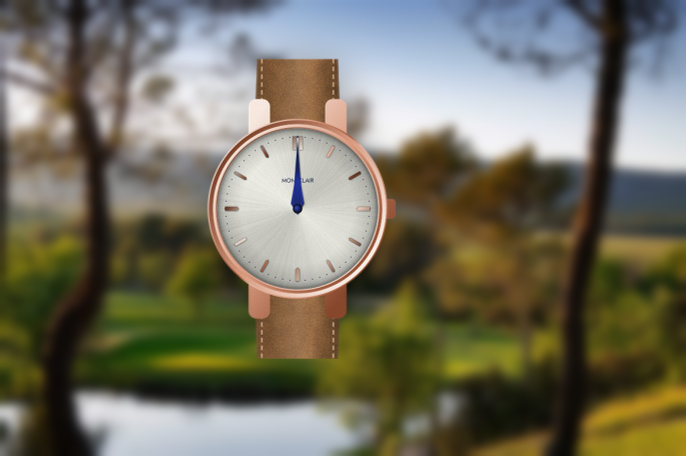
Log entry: 12:00
